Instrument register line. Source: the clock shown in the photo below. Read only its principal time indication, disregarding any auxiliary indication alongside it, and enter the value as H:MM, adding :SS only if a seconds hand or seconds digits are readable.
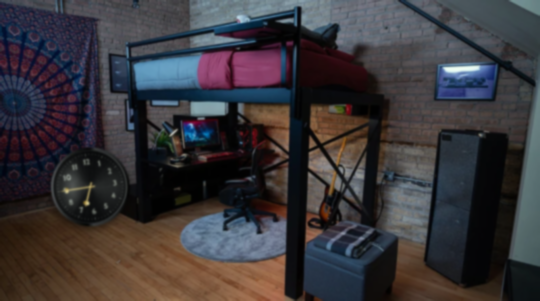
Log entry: 6:45
